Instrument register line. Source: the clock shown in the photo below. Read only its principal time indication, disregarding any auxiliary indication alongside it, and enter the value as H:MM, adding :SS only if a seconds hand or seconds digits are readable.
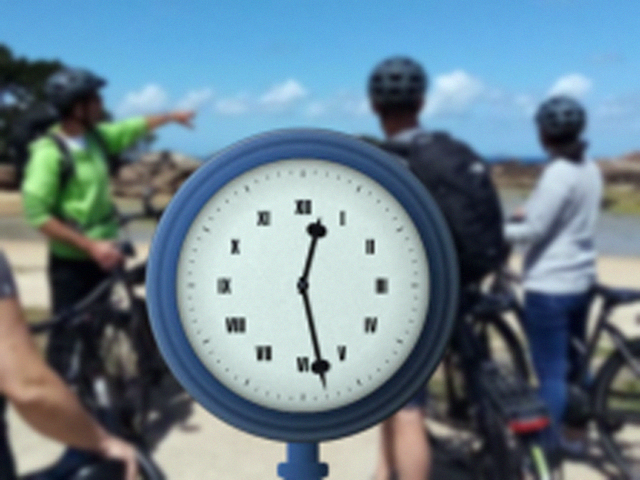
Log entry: 12:28
